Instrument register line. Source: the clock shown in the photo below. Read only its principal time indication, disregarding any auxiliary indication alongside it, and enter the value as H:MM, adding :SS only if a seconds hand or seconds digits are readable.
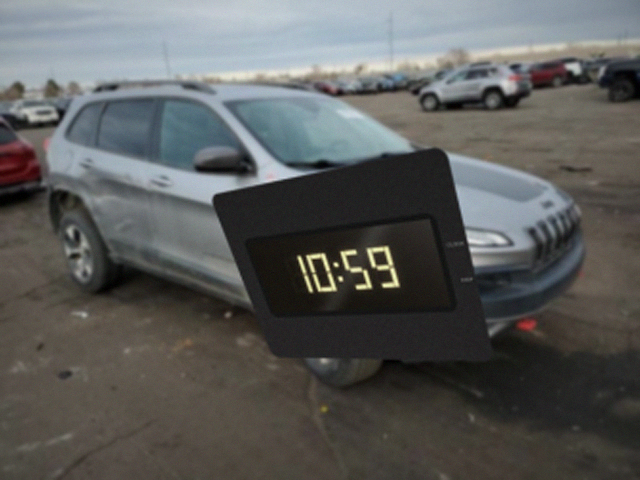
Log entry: 10:59
